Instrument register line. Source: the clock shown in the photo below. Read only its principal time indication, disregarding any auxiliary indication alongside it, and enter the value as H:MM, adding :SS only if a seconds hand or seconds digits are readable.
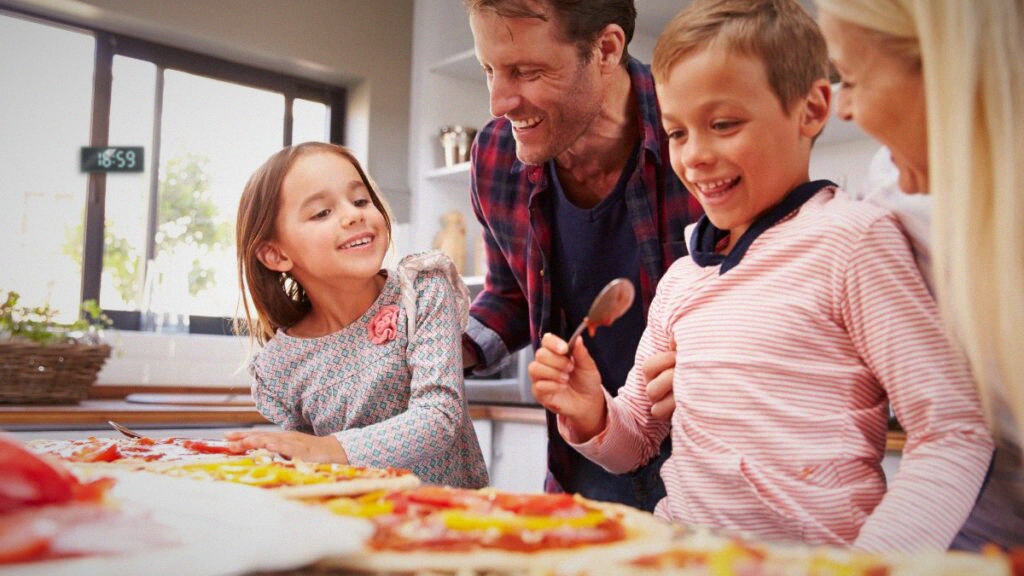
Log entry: 16:59
